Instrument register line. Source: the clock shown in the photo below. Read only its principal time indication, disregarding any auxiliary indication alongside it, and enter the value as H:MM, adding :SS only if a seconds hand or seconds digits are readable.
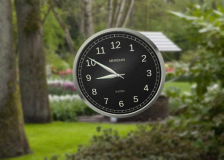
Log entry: 8:51
